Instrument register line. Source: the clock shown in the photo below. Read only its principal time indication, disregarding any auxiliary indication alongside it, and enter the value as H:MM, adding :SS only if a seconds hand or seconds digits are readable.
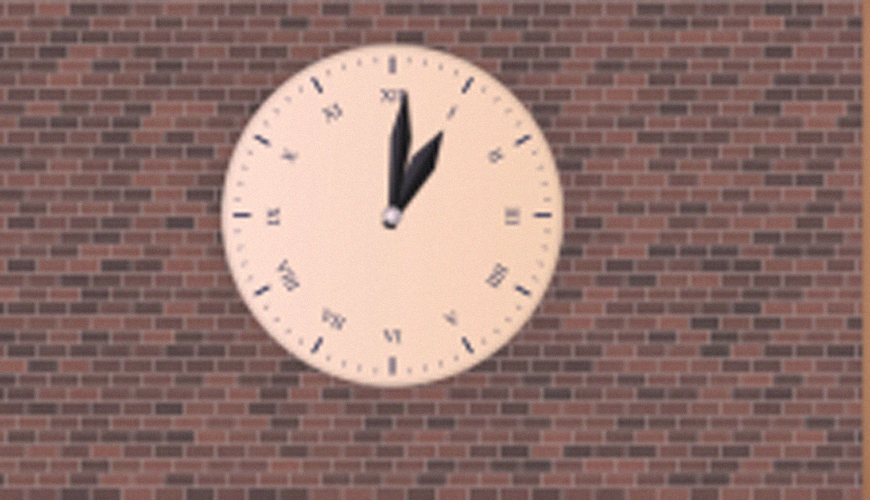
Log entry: 1:01
